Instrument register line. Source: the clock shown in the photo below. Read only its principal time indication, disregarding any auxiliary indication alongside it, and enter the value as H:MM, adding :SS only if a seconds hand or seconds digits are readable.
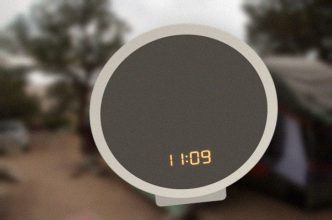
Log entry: 11:09
